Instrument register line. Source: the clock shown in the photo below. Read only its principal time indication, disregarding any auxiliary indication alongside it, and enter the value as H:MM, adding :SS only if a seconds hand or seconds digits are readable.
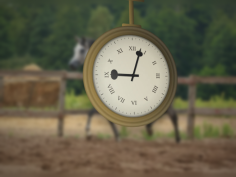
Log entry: 9:03
